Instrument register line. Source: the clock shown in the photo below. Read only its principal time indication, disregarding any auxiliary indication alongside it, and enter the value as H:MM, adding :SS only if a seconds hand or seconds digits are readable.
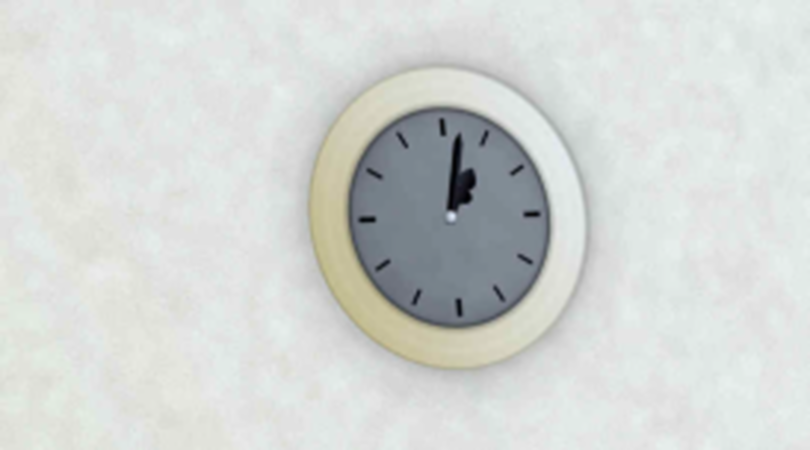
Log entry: 1:02
